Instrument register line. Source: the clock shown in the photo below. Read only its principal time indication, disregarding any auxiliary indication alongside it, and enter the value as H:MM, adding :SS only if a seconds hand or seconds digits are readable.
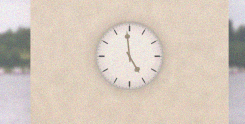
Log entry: 4:59
